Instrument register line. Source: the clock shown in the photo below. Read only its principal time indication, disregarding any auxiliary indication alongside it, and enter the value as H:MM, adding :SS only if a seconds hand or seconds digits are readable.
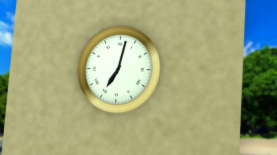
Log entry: 7:02
